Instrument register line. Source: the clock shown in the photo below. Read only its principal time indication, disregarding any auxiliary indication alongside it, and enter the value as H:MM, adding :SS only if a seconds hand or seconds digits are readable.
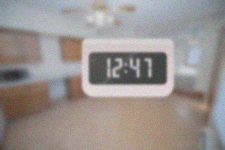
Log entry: 12:47
